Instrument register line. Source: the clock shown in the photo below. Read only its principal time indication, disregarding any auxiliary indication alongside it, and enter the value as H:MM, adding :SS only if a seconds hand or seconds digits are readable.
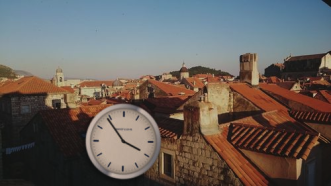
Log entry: 3:54
